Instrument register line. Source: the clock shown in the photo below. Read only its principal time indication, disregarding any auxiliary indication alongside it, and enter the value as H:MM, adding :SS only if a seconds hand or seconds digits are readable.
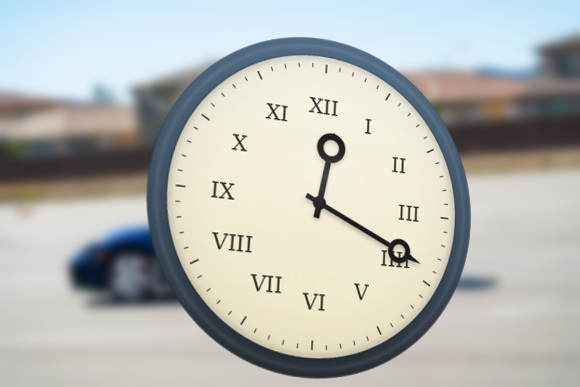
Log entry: 12:19
